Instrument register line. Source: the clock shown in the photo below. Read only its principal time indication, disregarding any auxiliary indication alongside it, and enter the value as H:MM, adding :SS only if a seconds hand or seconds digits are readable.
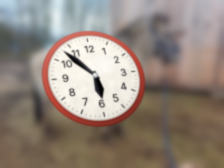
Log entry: 5:53
